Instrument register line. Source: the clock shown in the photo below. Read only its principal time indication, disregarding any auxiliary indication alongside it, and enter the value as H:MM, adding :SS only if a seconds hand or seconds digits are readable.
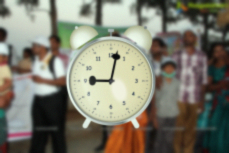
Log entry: 9:02
